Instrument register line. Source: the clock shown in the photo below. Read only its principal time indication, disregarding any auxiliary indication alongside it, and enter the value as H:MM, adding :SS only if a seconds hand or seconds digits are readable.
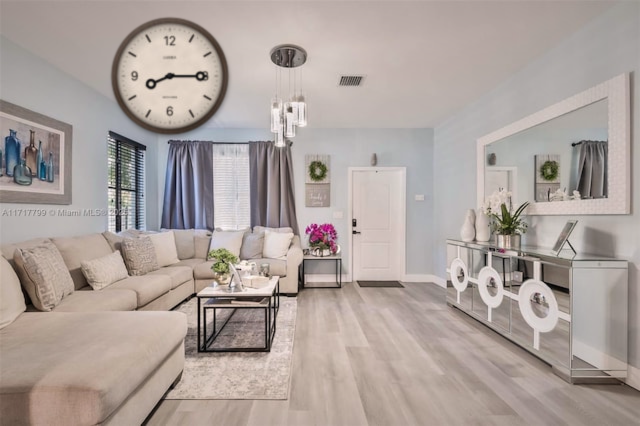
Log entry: 8:15
